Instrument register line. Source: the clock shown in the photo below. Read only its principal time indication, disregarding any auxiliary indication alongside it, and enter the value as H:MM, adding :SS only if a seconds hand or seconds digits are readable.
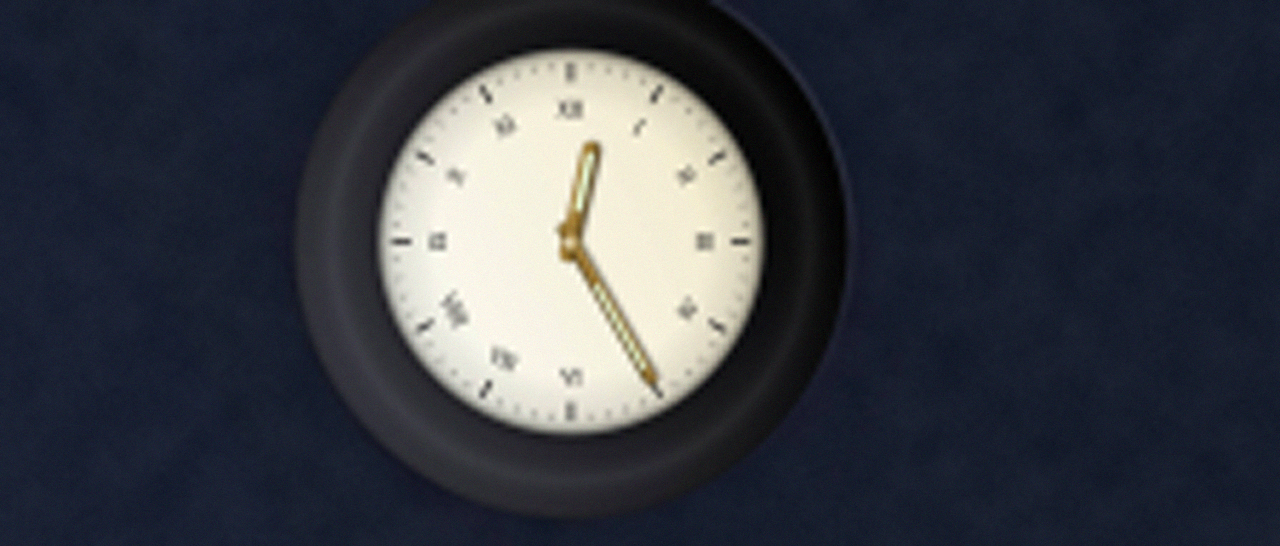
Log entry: 12:25
